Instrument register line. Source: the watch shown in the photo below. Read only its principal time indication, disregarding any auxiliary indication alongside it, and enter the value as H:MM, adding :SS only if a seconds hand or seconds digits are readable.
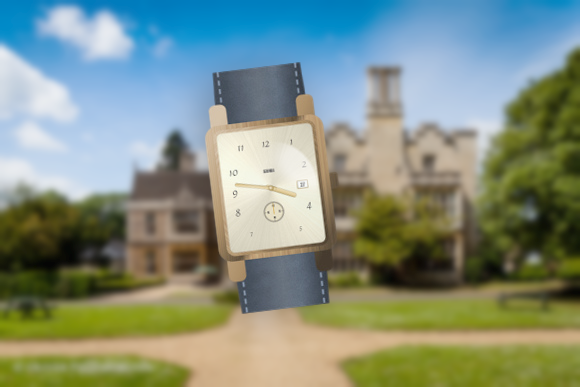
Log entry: 3:47
